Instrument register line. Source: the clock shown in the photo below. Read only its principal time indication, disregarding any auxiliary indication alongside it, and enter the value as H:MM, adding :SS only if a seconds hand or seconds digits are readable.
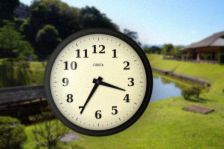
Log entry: 3:35
